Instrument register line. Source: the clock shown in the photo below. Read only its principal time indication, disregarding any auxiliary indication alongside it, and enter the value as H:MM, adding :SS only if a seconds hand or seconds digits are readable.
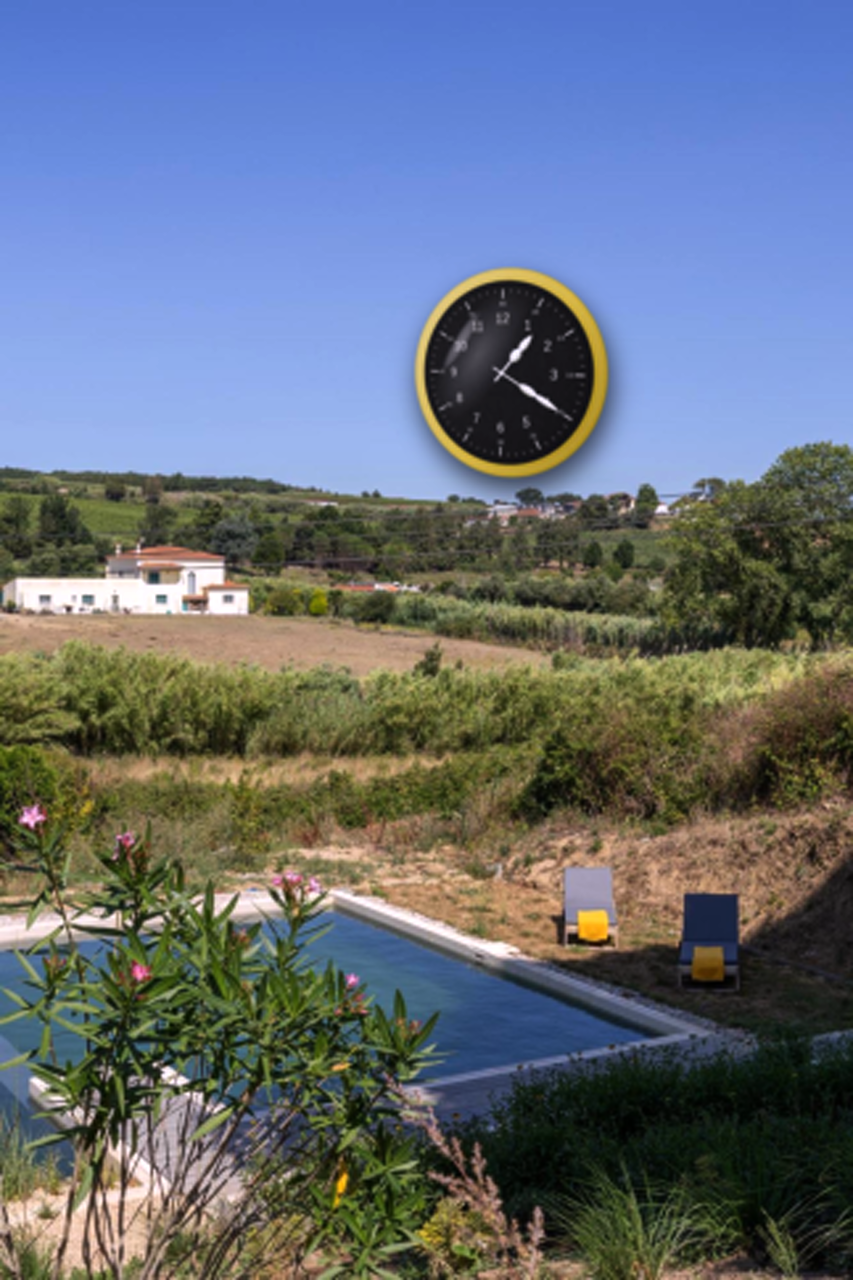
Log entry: 1:20
